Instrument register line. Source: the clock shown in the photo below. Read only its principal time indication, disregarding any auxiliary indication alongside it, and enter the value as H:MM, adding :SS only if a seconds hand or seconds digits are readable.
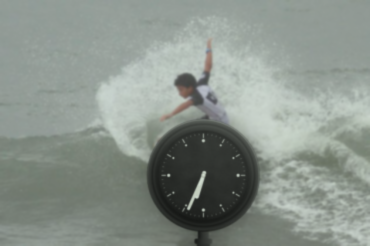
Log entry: 6:34
